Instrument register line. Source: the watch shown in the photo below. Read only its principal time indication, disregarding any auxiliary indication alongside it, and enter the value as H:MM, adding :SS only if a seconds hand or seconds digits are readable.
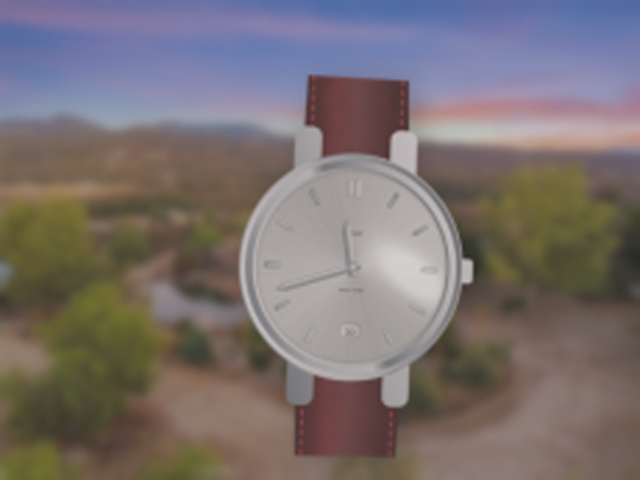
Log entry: 11:42
